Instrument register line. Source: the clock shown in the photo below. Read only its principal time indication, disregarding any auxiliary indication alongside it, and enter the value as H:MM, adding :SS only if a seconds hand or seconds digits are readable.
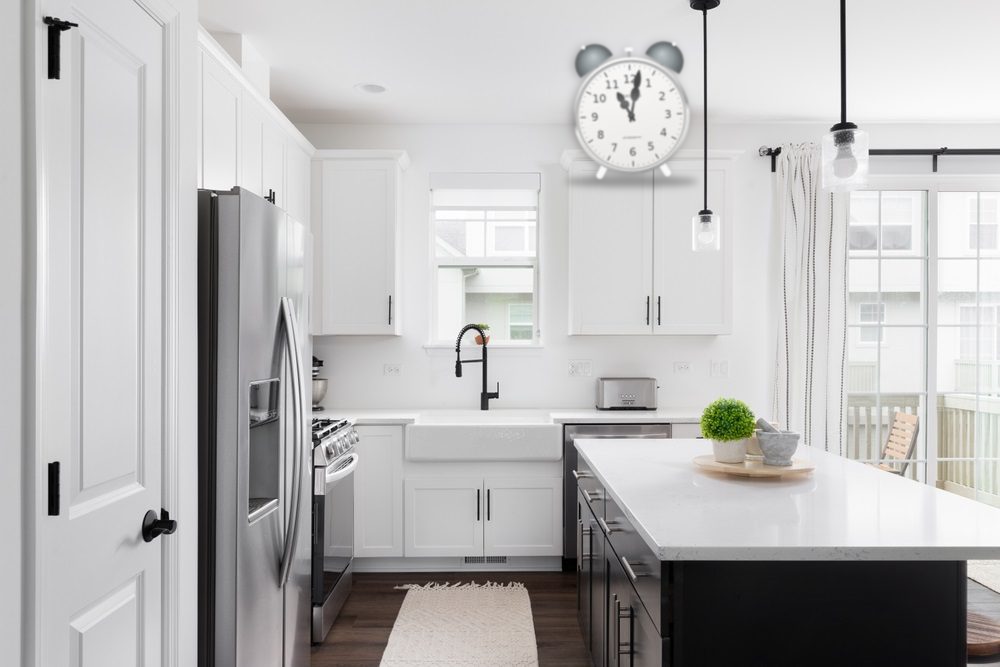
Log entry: 11:02
